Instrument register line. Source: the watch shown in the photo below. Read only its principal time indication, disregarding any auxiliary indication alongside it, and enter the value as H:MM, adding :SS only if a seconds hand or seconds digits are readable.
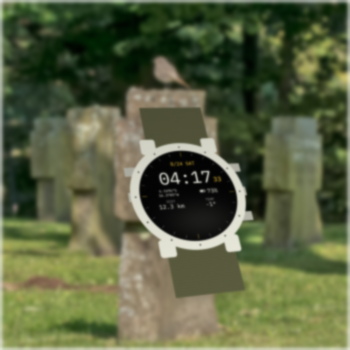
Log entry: 4:17
